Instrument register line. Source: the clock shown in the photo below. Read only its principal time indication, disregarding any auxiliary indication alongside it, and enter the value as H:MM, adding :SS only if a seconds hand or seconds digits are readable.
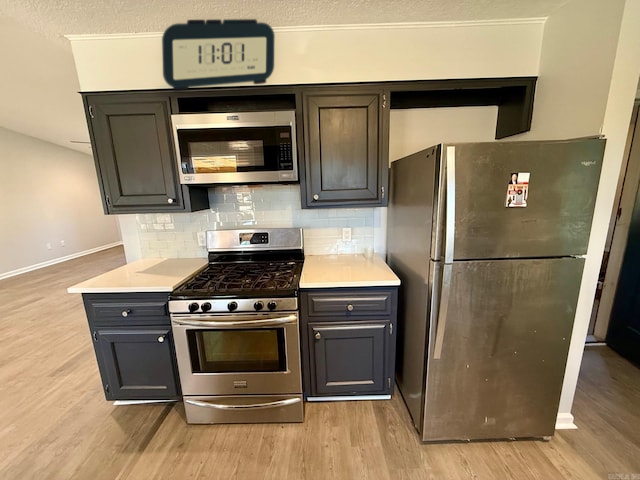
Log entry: 11:01
